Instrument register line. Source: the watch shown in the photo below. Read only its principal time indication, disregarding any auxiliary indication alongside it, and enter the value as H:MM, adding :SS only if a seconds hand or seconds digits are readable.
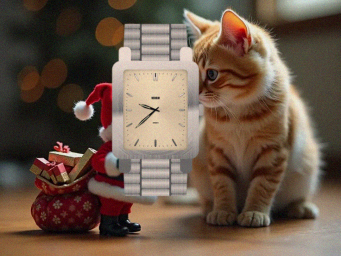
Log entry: 9:38
